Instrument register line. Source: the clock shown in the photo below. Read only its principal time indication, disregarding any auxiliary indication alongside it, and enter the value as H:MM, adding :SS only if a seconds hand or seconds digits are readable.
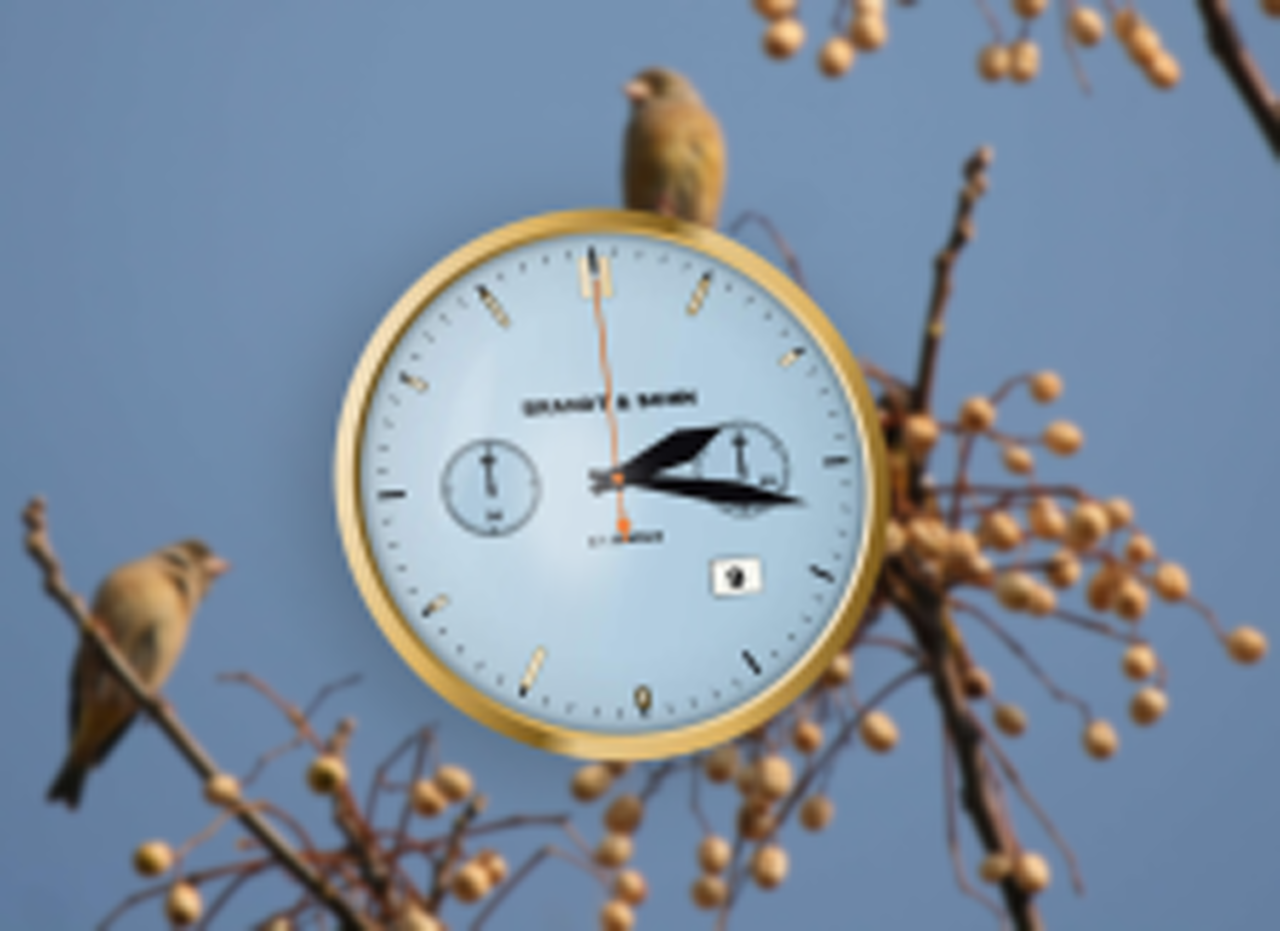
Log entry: 2:17
